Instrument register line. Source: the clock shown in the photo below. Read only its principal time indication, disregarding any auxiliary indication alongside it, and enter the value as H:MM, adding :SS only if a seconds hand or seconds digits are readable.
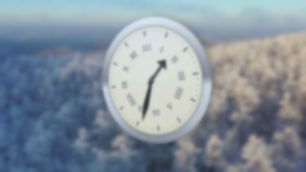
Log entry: 1:34
